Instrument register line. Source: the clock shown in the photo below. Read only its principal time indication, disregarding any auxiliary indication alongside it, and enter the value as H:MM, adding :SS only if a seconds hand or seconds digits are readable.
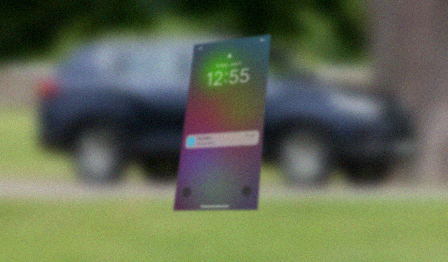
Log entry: 12:55
